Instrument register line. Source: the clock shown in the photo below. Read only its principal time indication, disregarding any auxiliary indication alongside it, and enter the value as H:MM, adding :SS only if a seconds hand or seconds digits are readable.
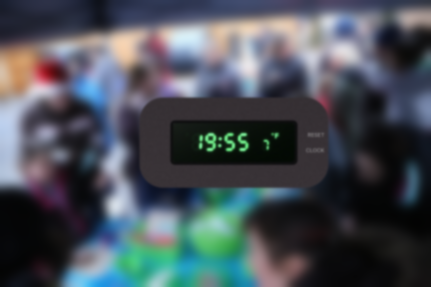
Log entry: 19:55
